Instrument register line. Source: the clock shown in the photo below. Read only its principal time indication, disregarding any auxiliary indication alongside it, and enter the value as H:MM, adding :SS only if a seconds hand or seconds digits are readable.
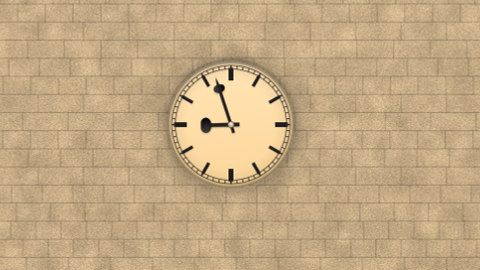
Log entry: 8:57
